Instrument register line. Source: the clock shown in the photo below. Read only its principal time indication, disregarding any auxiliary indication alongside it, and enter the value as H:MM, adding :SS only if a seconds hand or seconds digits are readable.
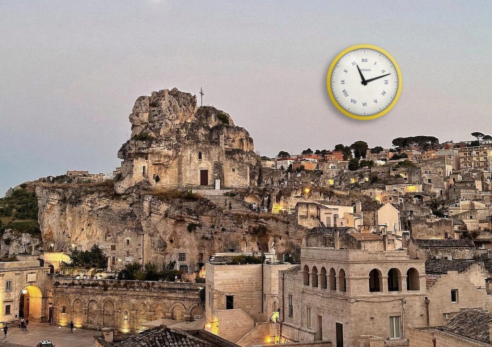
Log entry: 11:12
